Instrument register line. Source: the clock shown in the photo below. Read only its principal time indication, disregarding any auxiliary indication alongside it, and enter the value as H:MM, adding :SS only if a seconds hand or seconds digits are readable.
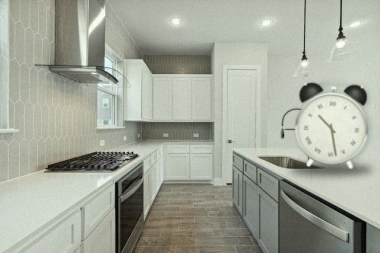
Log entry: 10:28
